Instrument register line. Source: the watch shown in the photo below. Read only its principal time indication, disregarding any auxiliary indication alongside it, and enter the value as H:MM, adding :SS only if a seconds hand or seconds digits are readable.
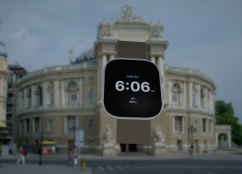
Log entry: 6:06
